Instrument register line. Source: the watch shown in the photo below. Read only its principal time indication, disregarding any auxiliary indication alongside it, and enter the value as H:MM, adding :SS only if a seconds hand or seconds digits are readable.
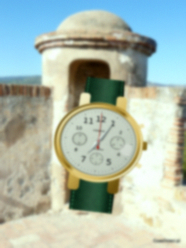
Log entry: 7:05
